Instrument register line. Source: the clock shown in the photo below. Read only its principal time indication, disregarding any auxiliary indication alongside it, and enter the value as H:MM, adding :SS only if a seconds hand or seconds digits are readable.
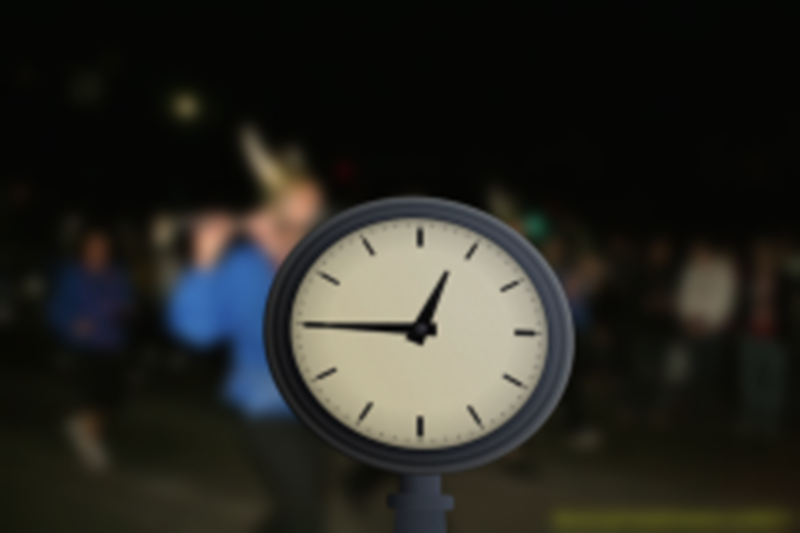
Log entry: 12:45
